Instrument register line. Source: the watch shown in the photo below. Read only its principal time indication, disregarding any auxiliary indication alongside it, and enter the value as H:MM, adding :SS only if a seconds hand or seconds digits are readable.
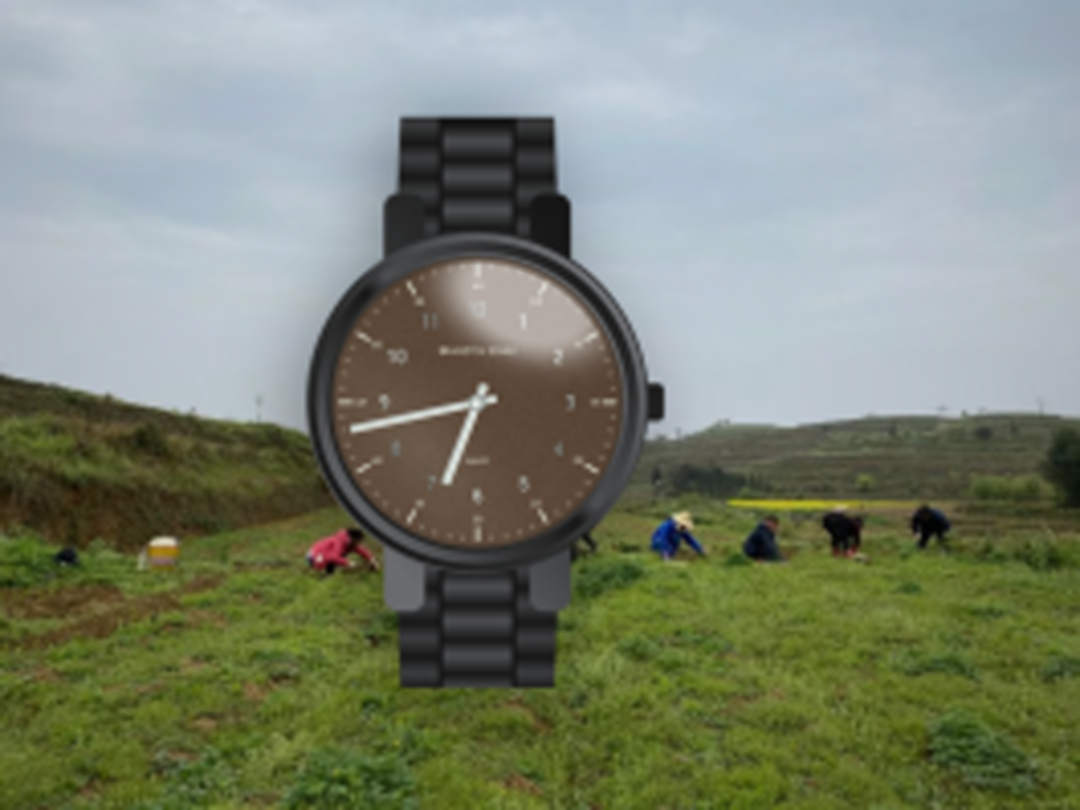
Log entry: 6:43
